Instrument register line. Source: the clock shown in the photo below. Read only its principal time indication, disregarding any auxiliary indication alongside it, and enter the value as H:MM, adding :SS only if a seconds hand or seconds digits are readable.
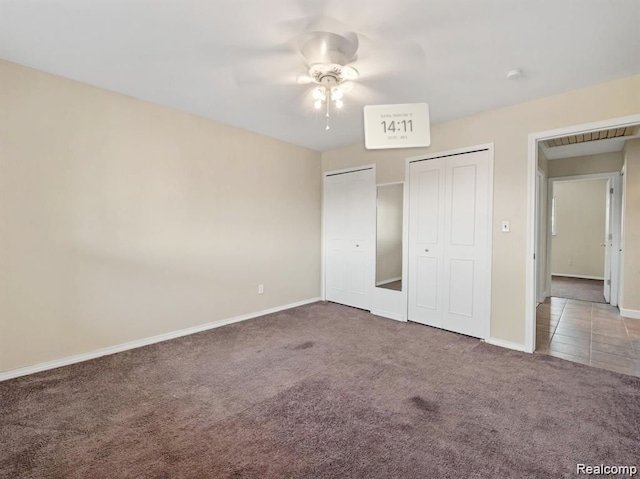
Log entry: 14:11
